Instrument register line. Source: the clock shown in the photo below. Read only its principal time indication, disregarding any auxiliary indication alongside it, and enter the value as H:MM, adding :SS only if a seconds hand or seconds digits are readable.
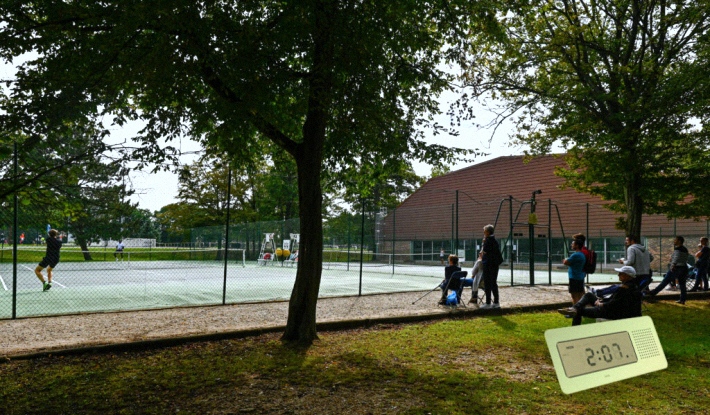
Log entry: 2:07
